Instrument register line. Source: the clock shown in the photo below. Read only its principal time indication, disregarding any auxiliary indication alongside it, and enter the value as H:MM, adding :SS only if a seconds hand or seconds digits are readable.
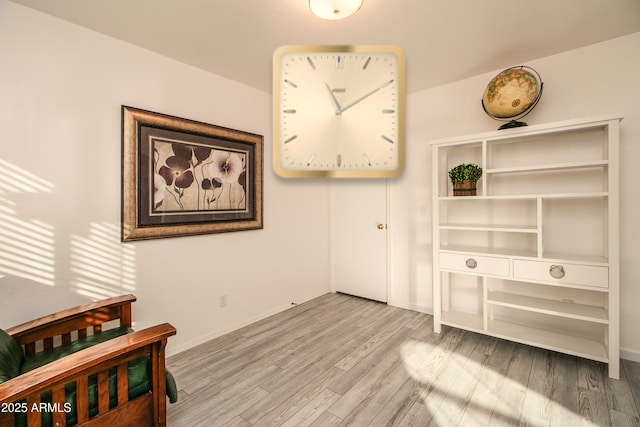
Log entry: 11:10
